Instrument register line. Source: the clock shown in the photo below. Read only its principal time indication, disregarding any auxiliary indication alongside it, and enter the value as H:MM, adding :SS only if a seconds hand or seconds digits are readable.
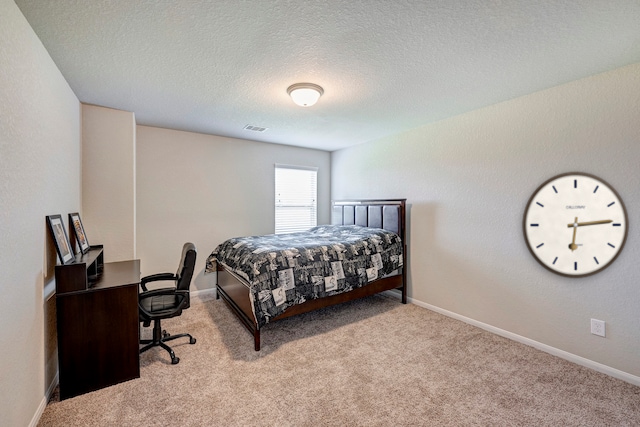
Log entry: 6:14
